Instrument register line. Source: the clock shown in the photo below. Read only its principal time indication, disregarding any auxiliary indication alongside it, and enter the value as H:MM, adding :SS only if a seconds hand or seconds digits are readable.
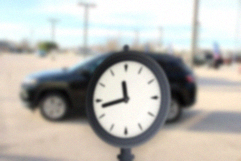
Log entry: 11:43
